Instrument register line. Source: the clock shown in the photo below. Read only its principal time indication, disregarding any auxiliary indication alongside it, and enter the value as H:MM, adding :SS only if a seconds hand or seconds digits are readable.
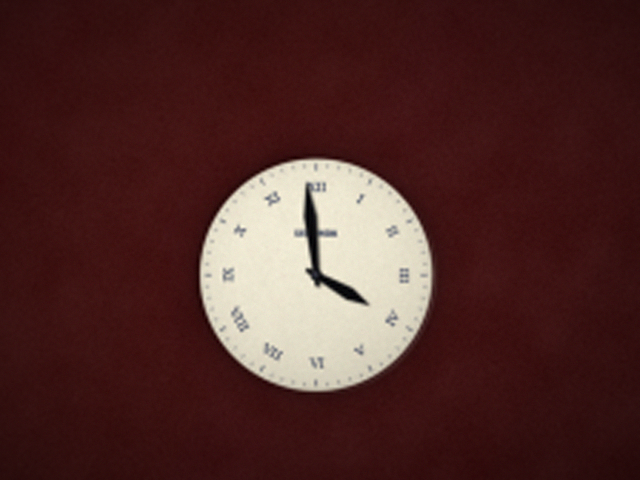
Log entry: 3:59
